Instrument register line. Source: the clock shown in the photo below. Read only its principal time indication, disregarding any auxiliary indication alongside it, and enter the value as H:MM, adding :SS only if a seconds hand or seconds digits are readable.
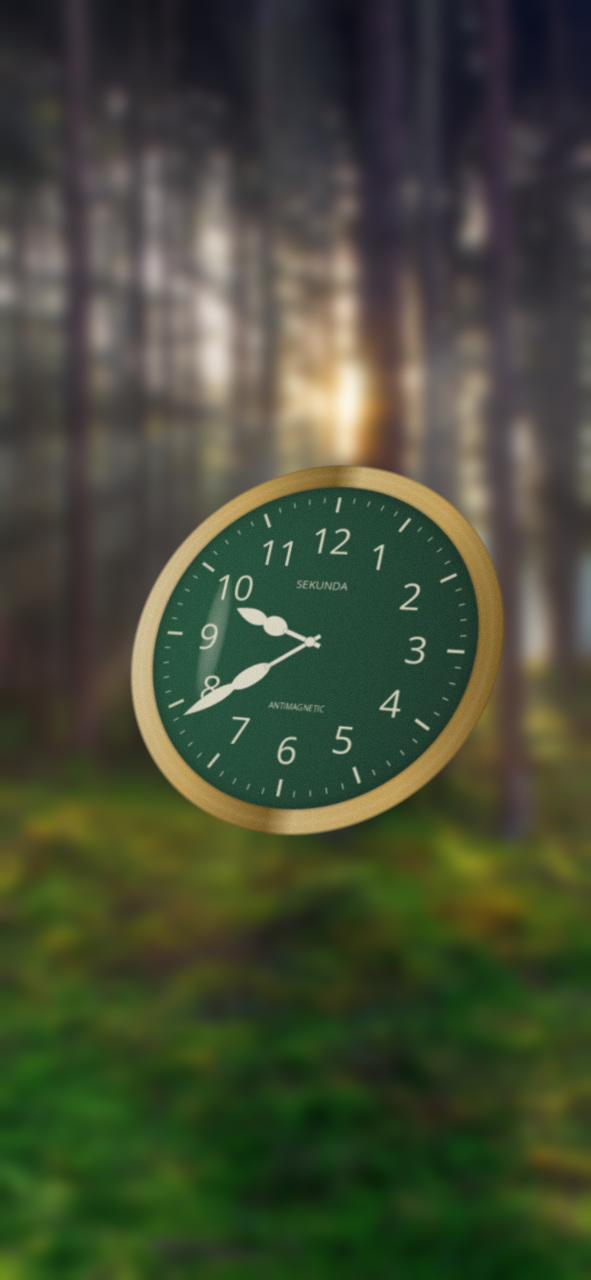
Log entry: 9:39
